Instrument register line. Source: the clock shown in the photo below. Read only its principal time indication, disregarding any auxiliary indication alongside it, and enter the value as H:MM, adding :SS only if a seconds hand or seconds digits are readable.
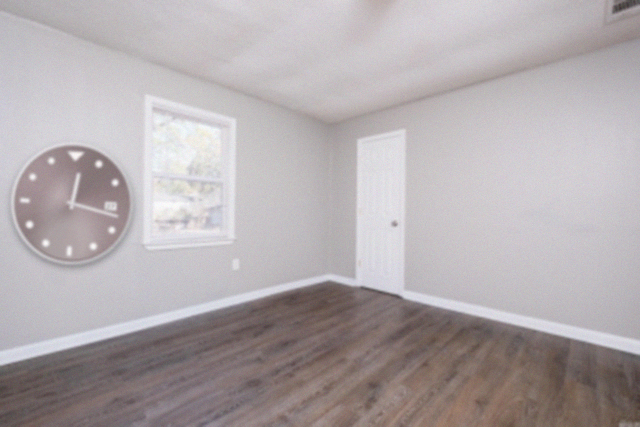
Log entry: 12:17
